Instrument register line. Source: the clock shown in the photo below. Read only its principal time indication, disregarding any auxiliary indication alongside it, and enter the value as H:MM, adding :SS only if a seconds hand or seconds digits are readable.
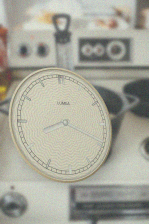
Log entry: 8:19
